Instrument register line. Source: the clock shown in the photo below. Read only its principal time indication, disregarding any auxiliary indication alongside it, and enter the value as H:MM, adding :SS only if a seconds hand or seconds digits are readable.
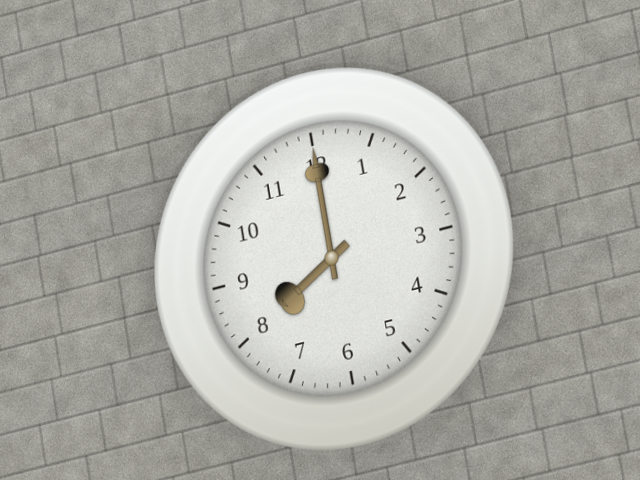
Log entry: 8:00
